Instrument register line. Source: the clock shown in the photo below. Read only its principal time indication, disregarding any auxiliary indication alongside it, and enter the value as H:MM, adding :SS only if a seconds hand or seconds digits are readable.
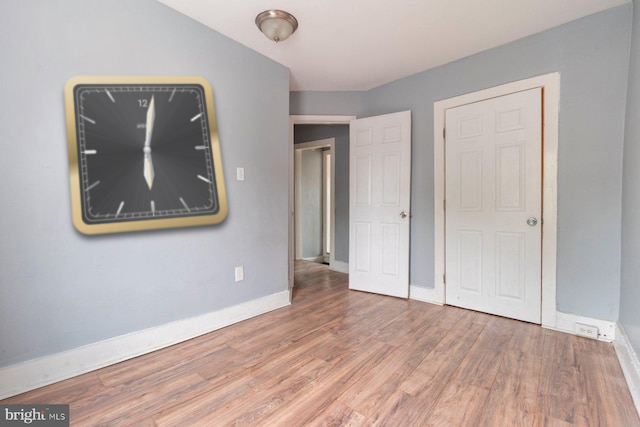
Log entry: 6:02
